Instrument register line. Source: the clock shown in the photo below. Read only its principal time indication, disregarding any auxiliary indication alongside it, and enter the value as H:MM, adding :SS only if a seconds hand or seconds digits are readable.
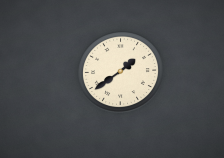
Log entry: 1:39
